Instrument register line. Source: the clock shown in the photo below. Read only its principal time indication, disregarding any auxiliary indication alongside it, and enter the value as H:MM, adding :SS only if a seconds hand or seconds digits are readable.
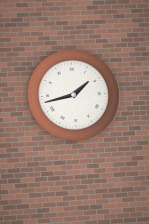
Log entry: 1:43
